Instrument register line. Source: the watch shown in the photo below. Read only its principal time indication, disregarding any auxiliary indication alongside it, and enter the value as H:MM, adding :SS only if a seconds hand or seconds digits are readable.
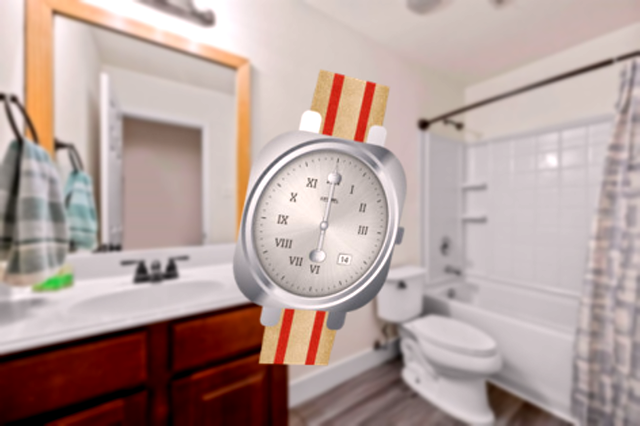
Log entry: 6:00
